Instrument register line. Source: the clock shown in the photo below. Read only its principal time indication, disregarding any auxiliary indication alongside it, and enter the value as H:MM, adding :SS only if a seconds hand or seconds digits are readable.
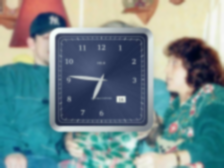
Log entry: 6:46
